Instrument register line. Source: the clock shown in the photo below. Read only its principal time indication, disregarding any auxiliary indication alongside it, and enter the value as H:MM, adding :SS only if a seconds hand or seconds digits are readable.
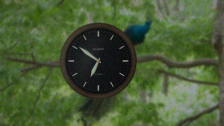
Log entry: 6:51
